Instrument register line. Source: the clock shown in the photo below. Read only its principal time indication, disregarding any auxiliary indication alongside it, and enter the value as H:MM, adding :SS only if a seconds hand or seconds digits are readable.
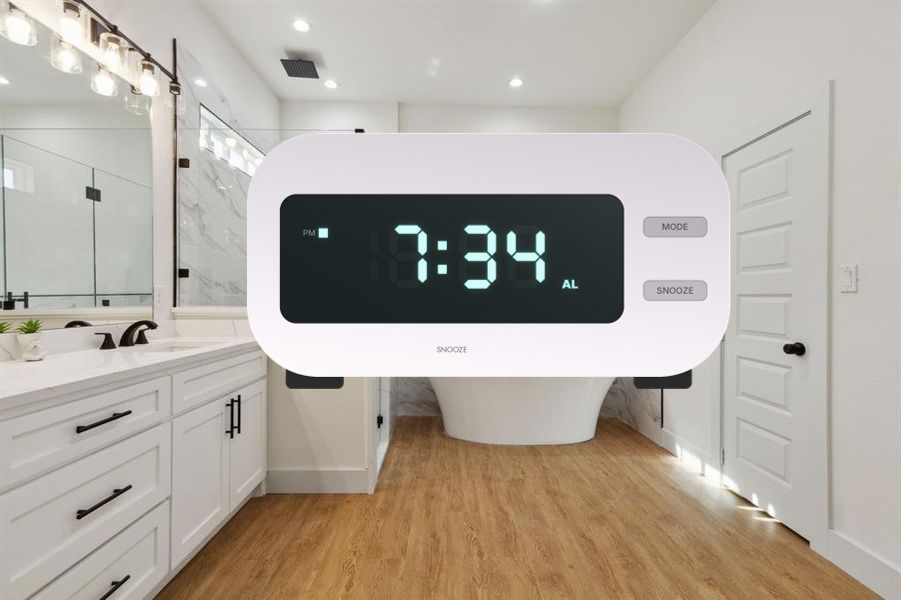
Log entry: 7:34
